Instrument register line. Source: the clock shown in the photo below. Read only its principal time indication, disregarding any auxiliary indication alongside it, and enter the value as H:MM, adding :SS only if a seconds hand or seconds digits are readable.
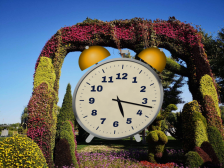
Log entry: 5:17
